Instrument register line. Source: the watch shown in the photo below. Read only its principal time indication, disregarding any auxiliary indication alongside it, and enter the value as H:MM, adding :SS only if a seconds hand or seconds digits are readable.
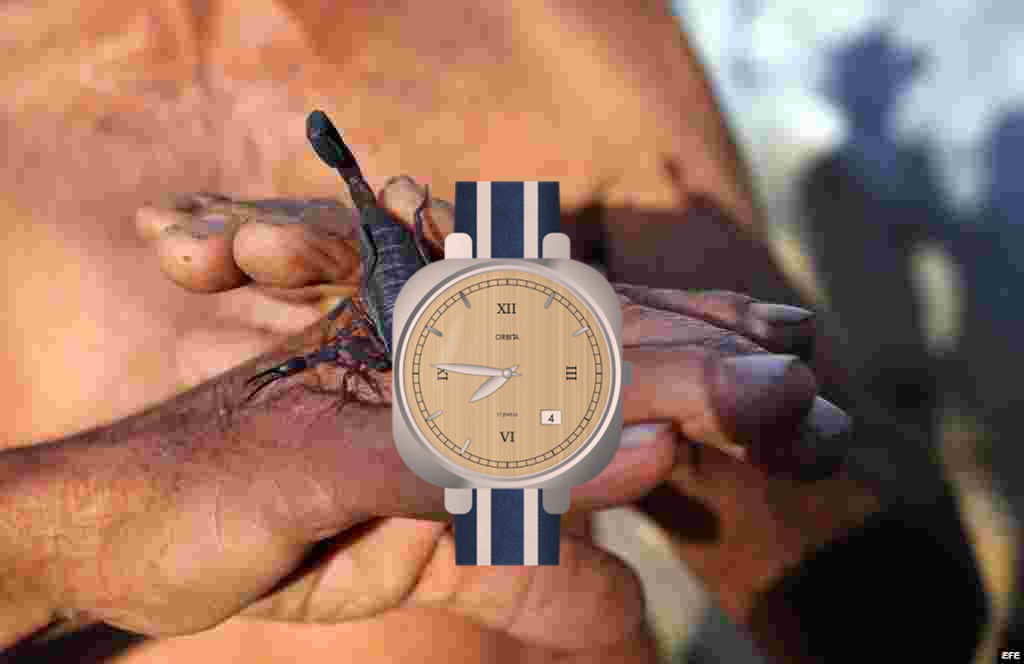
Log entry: 7:46
